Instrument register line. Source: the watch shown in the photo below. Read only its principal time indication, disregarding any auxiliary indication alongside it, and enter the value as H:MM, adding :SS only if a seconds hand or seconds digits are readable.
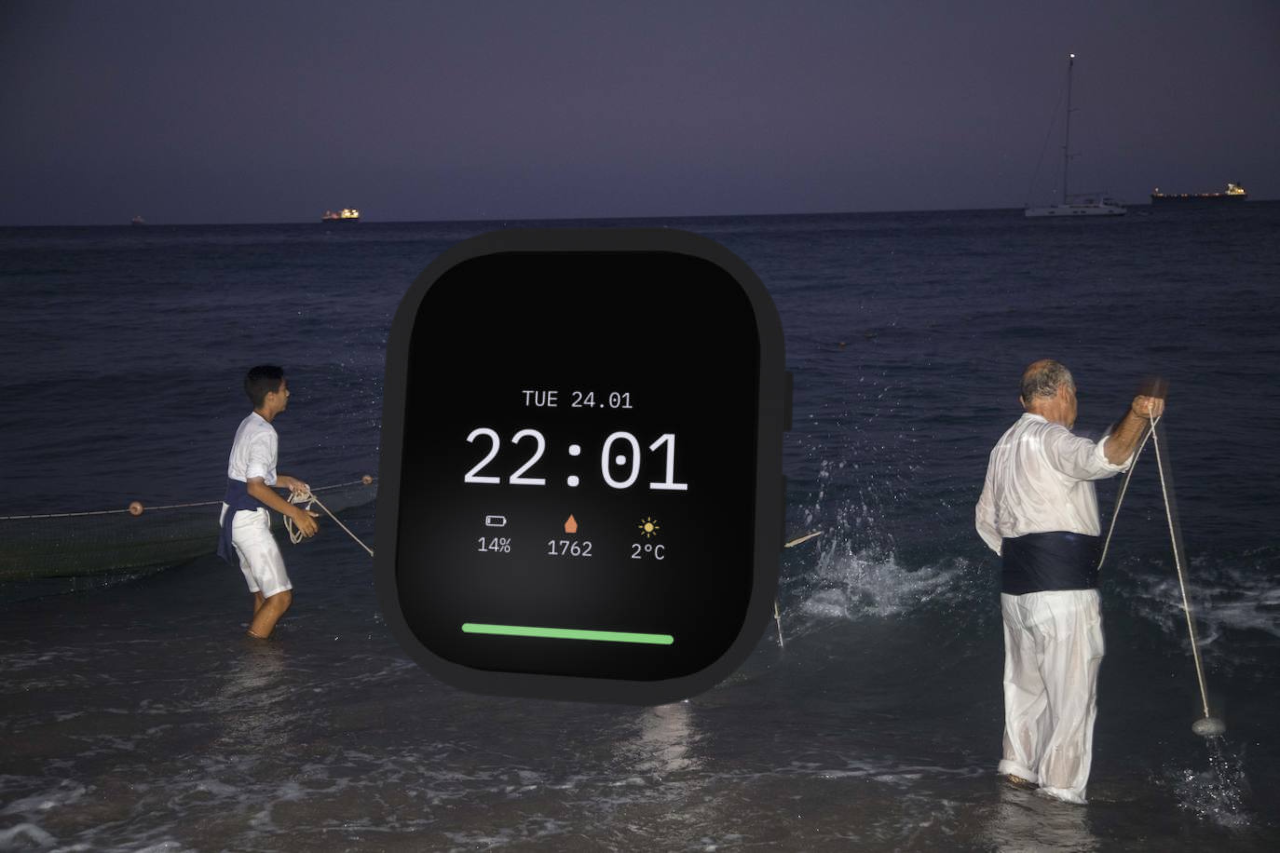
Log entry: 22:01
